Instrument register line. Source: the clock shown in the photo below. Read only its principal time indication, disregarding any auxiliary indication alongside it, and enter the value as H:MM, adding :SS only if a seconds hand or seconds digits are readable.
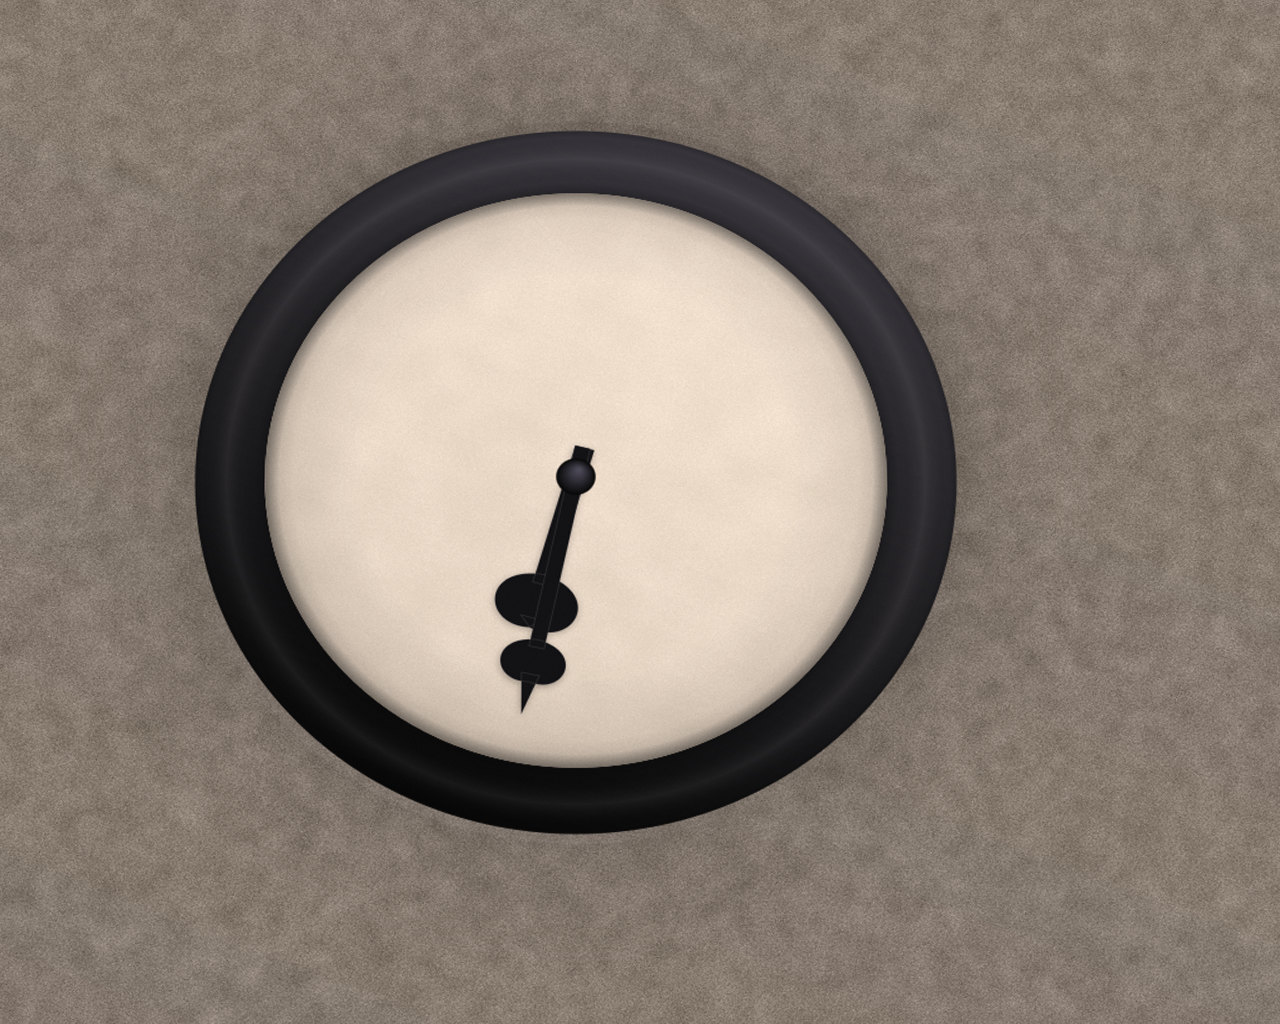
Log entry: 6:32
